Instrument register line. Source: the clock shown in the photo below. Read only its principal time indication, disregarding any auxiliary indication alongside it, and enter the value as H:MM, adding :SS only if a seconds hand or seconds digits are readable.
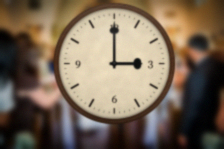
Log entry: 3:00
